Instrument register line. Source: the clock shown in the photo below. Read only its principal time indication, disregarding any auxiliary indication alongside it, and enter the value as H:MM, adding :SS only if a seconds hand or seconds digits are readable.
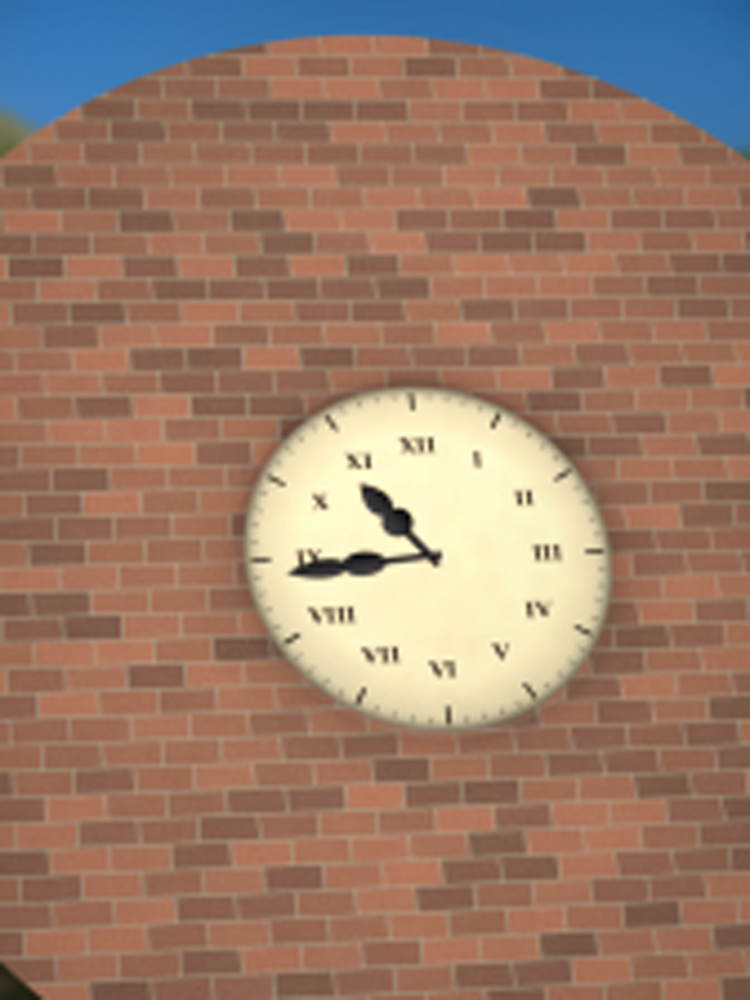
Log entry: 10:44
